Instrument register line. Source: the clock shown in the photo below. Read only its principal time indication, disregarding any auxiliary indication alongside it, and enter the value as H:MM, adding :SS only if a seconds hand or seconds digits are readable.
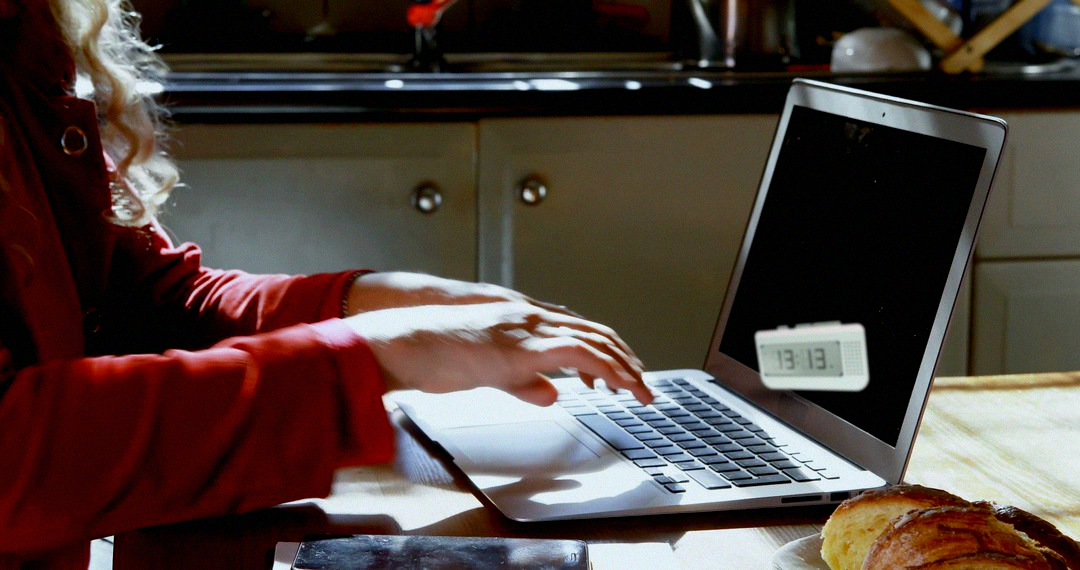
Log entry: 13:13
